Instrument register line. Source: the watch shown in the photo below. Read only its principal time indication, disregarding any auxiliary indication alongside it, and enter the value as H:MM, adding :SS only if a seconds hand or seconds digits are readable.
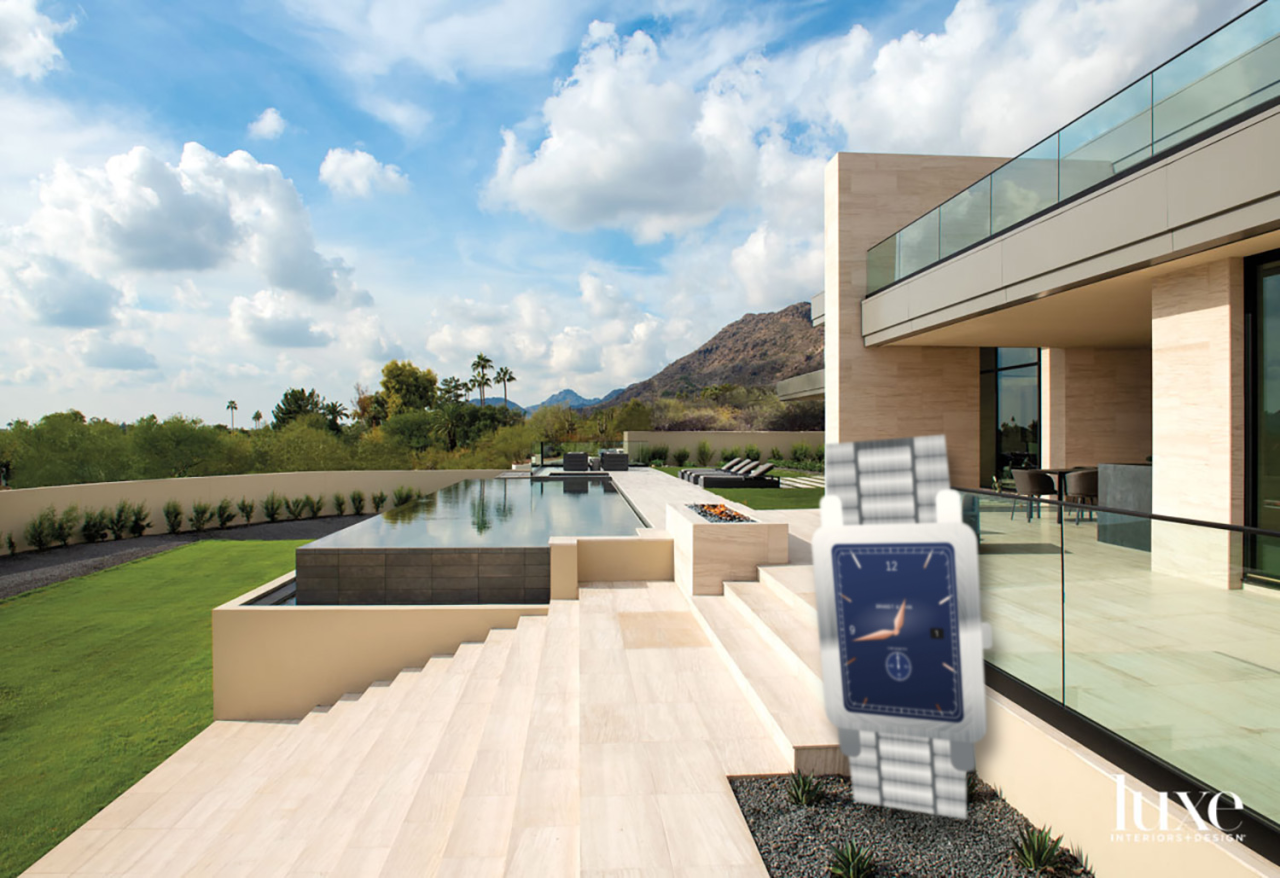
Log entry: 12:43
